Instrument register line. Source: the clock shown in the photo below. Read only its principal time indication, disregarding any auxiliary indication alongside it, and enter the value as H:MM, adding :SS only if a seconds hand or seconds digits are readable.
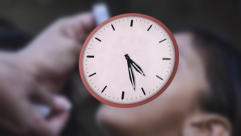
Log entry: 4:27
